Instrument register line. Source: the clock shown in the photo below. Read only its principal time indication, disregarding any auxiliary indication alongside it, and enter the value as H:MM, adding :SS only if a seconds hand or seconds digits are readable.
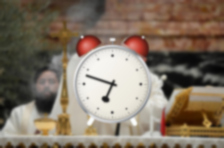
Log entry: 6:48
